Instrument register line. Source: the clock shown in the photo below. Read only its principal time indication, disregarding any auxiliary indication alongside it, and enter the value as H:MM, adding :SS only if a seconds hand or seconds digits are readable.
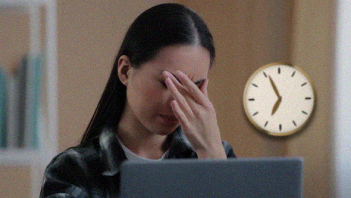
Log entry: 6:56
